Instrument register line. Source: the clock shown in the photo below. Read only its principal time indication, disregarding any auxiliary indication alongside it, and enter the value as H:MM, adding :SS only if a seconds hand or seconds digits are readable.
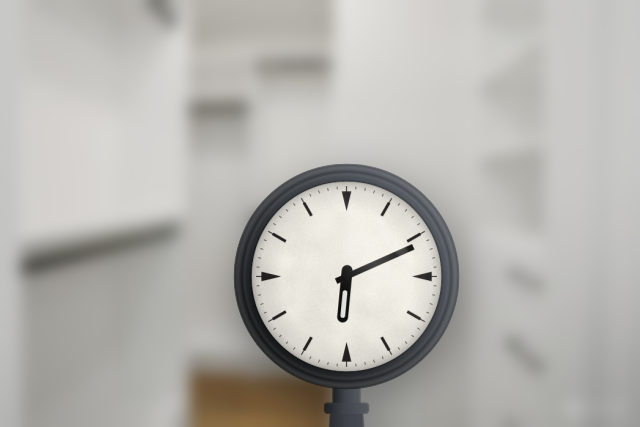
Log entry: 6:11
